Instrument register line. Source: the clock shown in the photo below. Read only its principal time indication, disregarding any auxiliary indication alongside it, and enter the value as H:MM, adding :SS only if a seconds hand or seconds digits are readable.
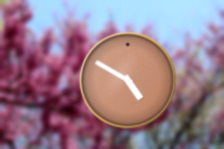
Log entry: 4:50
